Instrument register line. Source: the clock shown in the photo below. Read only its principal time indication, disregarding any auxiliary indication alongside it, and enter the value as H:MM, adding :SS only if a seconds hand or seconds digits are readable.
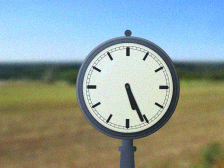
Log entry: 5:26
